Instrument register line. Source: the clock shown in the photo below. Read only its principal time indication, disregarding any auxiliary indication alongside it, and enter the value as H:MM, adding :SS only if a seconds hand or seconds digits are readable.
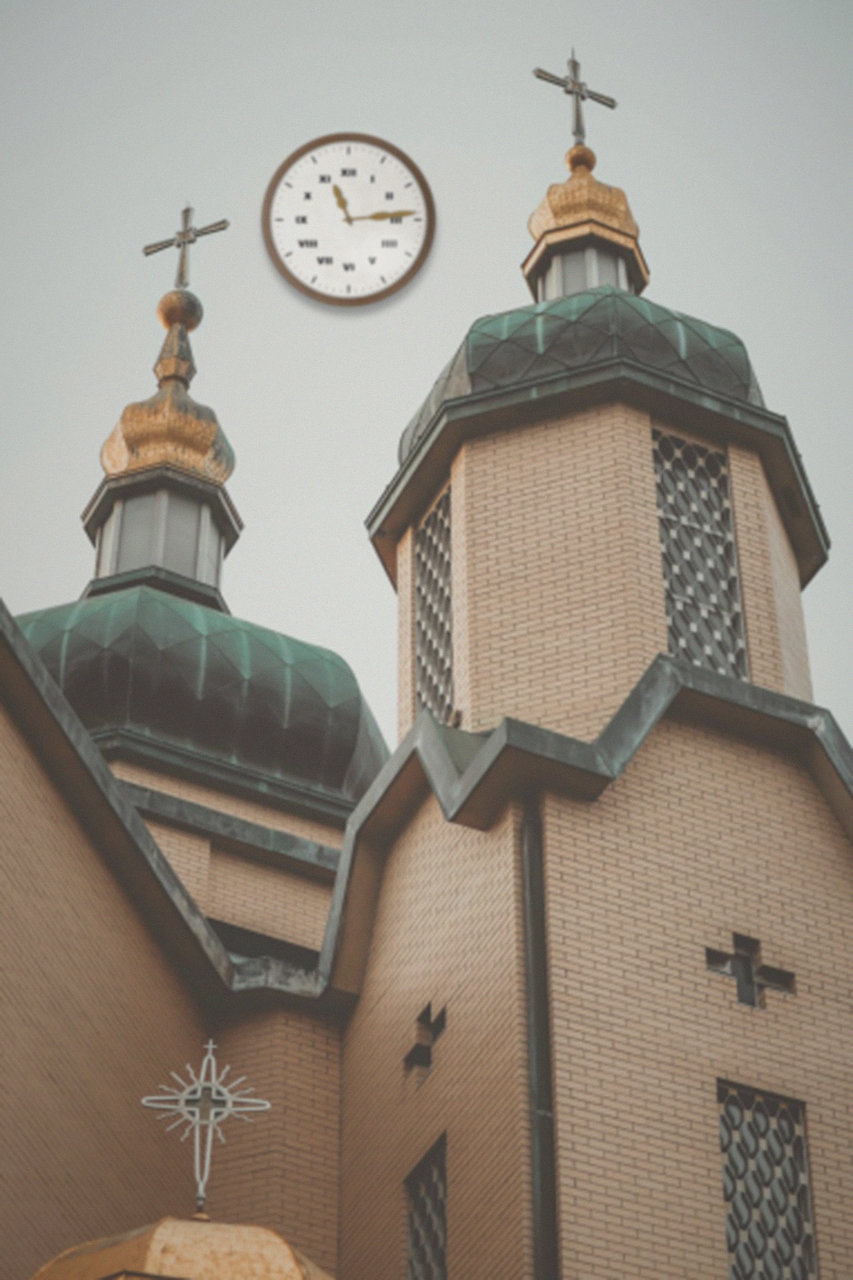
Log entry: 11:14
